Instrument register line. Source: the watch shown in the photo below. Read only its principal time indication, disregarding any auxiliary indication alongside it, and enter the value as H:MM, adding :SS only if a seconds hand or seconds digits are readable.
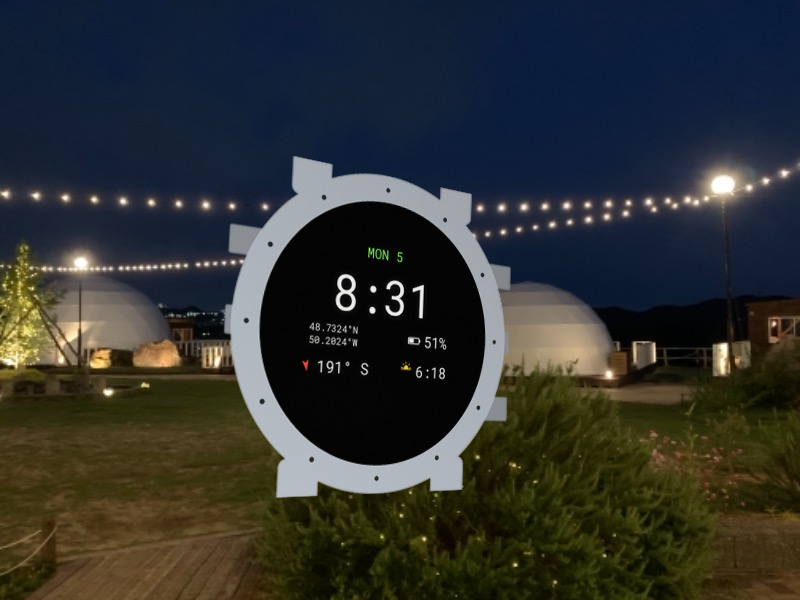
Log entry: 8:31
